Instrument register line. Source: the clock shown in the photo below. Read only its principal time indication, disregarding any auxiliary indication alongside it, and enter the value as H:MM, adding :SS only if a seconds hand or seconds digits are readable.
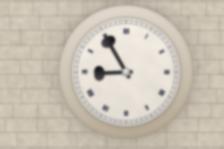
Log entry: 8:55
